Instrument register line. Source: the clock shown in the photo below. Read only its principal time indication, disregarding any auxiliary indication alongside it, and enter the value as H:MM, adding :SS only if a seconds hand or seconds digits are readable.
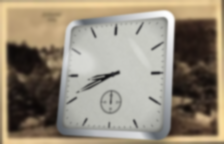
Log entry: 8:41
